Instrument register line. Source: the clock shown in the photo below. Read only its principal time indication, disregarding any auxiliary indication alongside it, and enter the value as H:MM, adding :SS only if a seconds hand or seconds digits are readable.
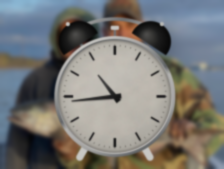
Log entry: 10:44
